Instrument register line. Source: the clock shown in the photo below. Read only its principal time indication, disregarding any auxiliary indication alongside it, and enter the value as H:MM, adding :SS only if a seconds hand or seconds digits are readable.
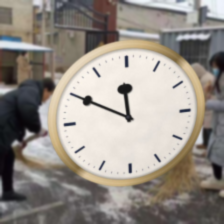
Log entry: 11:50
